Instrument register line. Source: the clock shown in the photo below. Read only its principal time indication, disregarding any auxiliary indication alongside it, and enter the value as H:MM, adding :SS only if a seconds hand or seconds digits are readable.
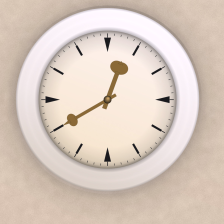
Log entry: 12:40
